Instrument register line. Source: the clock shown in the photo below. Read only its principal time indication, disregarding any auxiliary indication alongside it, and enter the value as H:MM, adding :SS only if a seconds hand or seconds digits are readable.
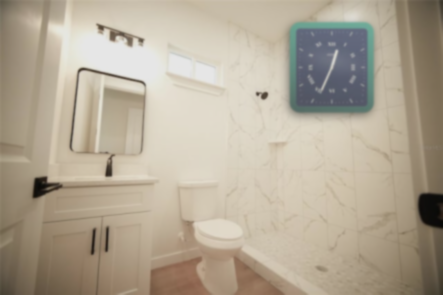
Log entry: 12:34
